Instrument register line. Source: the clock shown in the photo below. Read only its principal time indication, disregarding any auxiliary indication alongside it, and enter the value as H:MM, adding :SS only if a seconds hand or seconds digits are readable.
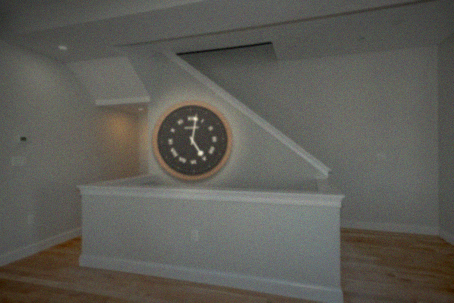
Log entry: 5:02
